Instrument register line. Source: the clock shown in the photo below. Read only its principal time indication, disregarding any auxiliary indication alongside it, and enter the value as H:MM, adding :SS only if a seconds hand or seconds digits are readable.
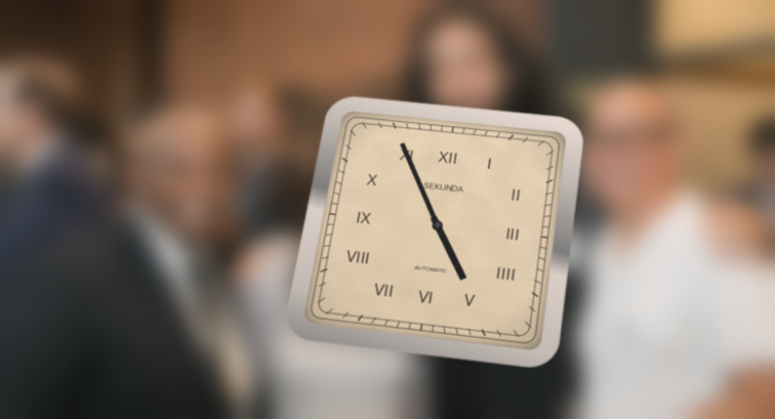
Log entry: 4:55
